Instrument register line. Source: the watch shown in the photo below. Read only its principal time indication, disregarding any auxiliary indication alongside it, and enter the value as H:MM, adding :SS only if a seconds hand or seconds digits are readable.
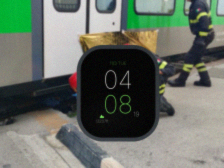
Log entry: 4:08
